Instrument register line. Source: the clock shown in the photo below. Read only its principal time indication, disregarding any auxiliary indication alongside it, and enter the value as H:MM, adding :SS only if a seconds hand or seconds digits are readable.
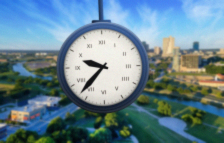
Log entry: 9:37
